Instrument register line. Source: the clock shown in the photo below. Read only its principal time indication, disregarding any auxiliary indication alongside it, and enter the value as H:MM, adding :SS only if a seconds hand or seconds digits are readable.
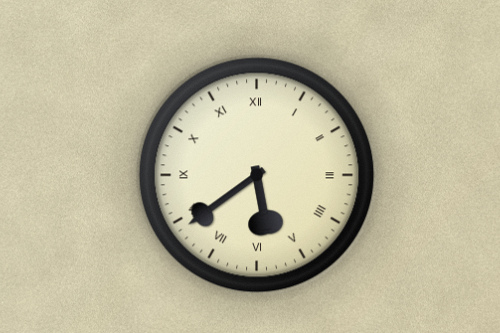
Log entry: 5:39
